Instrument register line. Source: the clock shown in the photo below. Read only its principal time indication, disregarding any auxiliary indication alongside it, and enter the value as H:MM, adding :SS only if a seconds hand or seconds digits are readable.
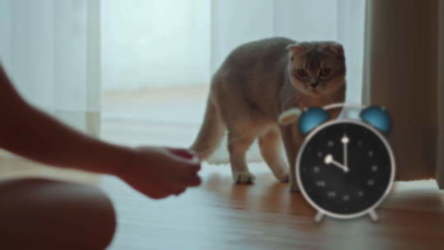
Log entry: 10:00
